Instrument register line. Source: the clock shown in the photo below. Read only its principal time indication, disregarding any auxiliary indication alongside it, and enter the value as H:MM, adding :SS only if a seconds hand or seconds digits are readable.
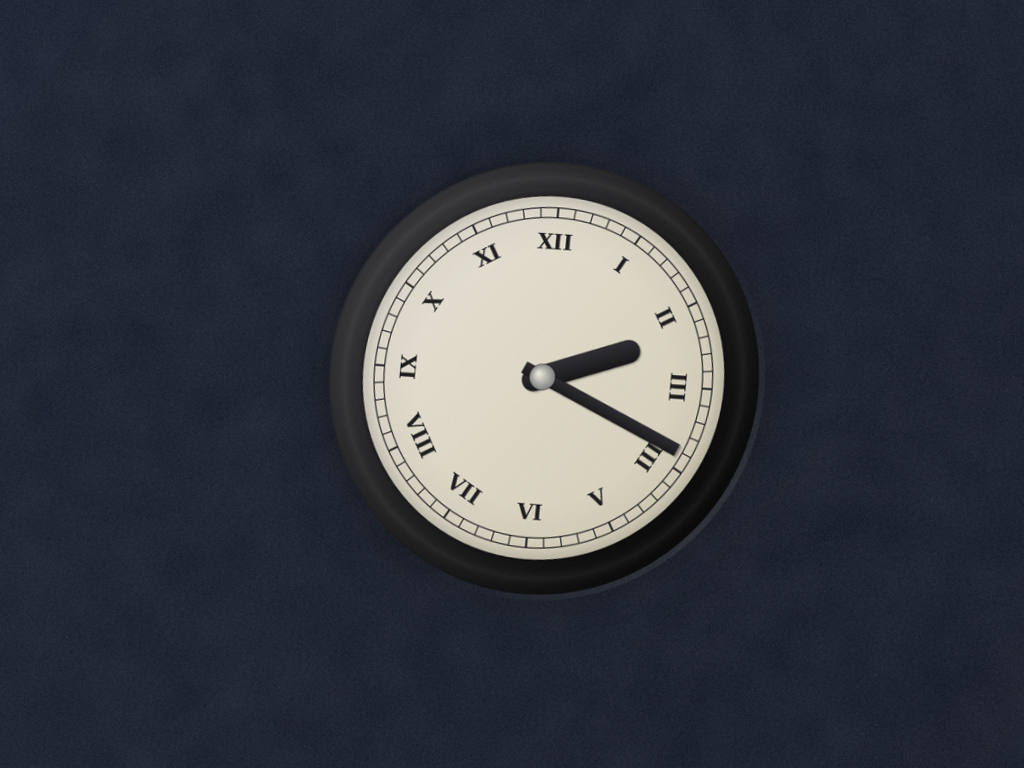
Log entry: 2:19
